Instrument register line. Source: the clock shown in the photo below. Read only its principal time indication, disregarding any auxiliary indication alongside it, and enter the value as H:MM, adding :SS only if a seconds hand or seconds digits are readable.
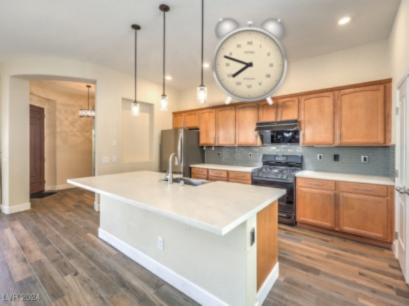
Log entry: 7:48
